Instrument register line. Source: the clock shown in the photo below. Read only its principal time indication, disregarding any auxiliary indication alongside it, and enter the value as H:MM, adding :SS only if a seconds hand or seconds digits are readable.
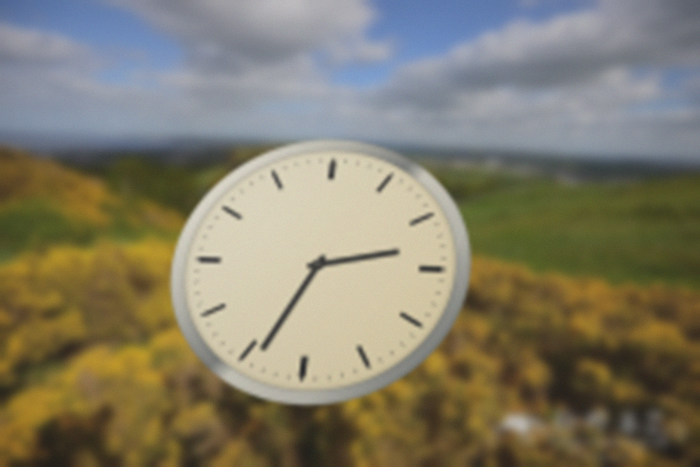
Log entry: 2:34
